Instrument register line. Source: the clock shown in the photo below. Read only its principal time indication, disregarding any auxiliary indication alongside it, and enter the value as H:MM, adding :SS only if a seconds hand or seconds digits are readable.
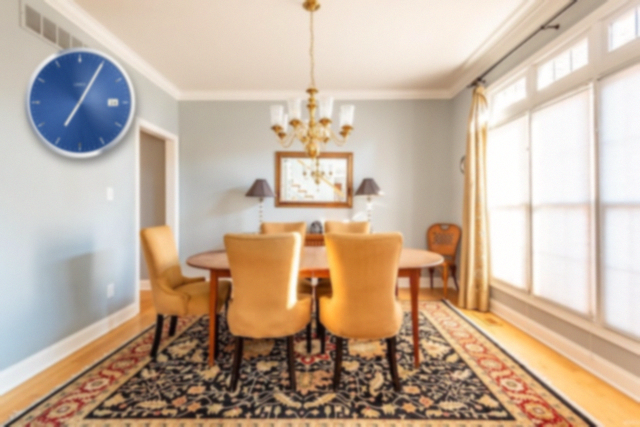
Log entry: 7:05
